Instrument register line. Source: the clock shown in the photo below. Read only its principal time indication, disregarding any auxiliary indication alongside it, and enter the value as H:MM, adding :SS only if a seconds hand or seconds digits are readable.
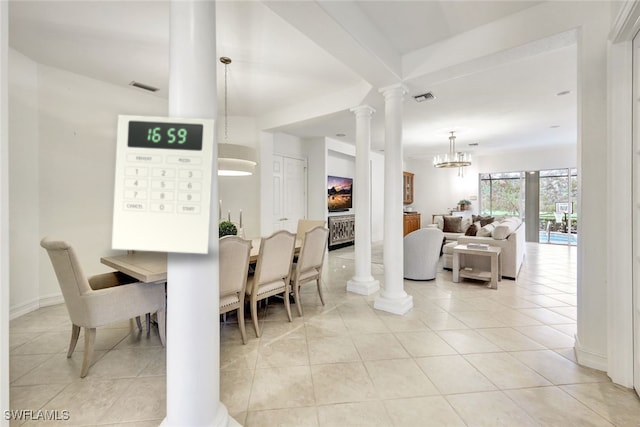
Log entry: 16:59
